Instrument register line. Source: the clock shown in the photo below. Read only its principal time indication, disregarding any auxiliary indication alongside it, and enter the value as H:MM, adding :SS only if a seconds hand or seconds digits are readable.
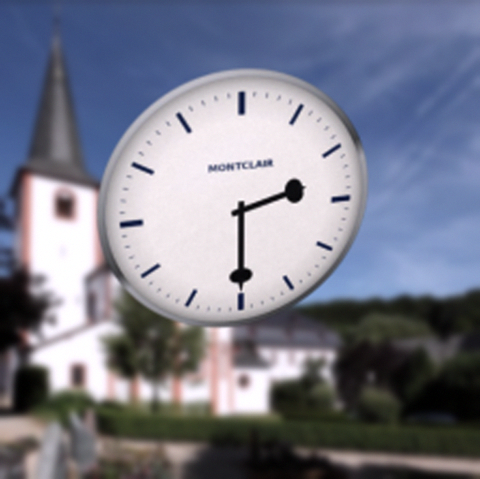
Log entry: 2:30
